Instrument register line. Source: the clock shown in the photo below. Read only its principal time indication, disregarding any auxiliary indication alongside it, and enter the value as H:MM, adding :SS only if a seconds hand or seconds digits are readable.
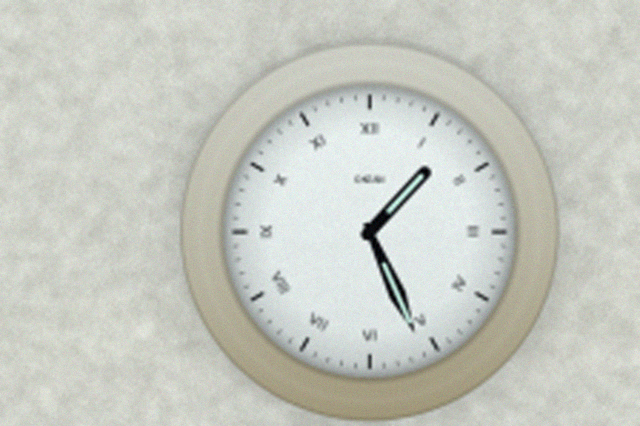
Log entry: 1:26
